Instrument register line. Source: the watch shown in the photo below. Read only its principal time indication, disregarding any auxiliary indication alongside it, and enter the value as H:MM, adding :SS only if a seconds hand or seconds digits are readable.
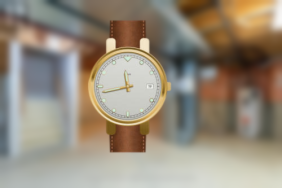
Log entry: 11:43
